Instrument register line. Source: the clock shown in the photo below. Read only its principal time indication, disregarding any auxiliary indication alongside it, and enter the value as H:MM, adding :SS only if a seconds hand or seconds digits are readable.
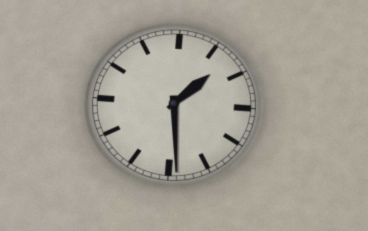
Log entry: 1:29
